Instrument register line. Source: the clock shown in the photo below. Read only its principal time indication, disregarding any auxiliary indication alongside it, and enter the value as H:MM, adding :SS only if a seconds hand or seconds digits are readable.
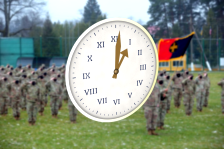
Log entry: 1:01
